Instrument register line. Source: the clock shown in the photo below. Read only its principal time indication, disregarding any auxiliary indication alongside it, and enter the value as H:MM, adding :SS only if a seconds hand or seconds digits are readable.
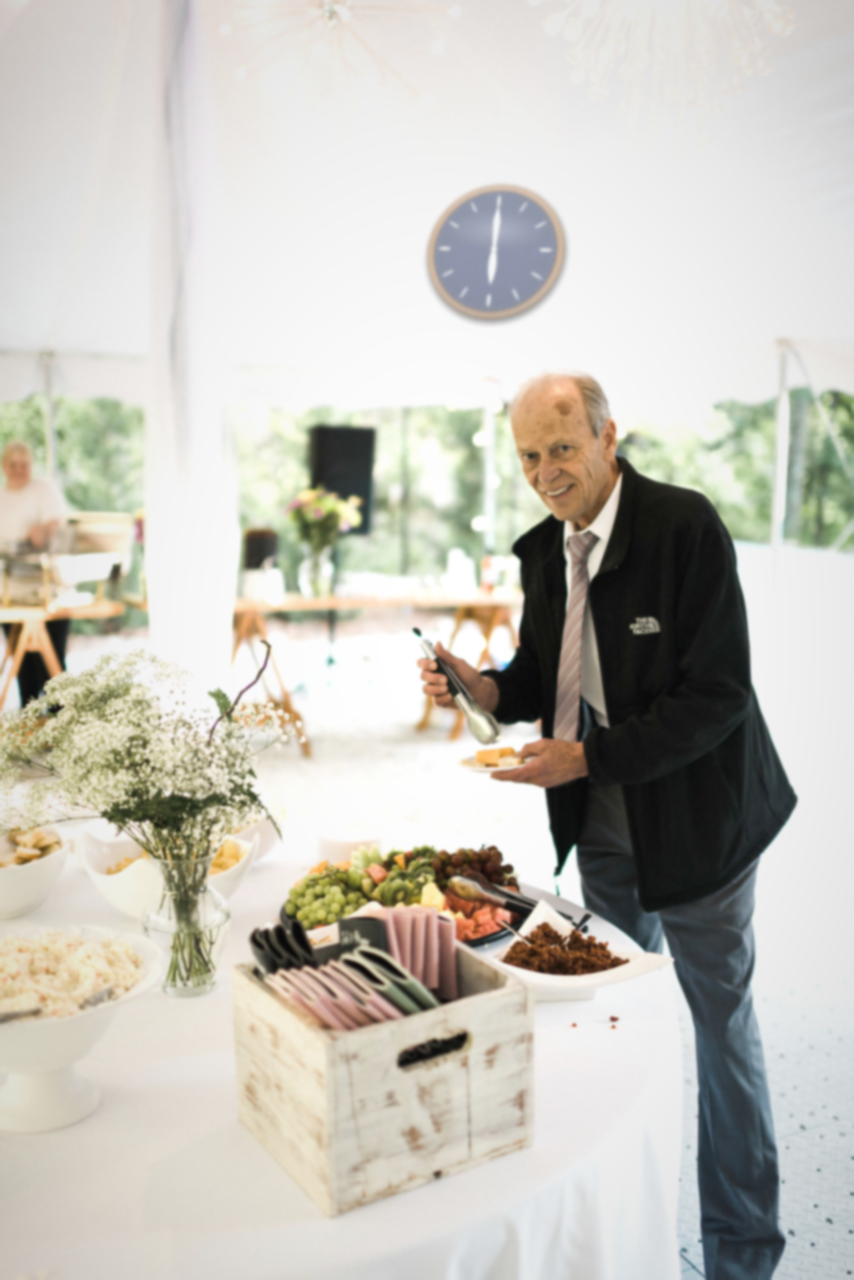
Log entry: 6:00
